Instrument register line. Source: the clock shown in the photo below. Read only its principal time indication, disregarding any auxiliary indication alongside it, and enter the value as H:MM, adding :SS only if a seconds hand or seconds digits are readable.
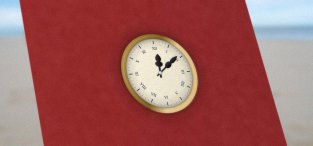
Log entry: 12:09
